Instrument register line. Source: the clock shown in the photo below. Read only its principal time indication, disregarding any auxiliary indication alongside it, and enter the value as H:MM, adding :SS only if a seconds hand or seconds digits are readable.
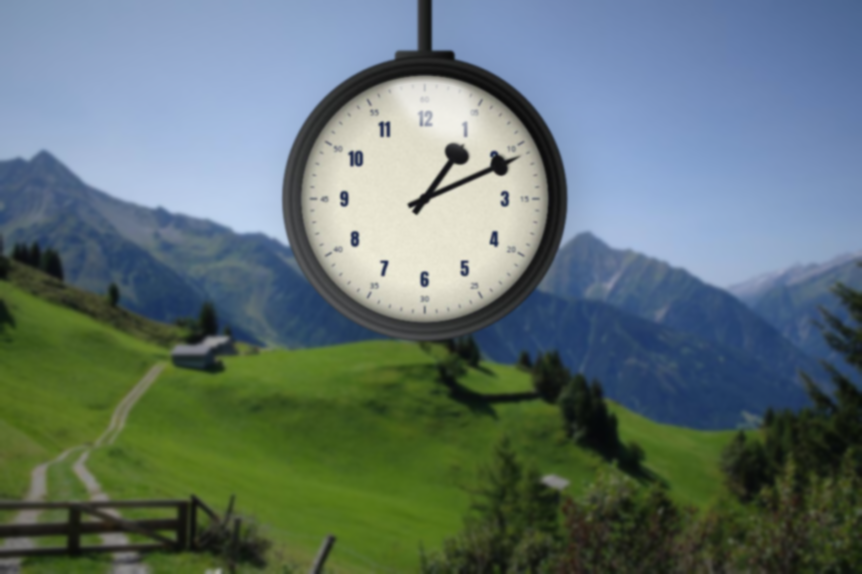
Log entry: 1:11
